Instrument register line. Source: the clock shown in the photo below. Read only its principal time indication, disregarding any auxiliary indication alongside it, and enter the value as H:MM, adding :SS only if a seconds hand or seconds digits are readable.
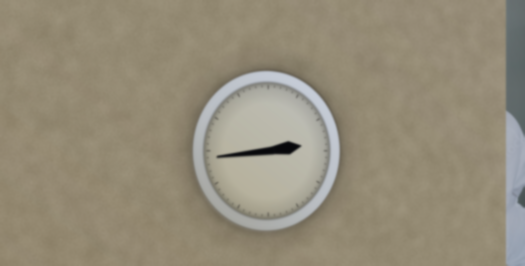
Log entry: 2:44
